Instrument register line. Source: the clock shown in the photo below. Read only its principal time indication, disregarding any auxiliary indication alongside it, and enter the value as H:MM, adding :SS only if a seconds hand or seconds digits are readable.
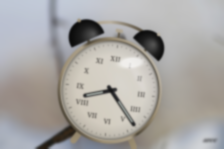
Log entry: 8:23
